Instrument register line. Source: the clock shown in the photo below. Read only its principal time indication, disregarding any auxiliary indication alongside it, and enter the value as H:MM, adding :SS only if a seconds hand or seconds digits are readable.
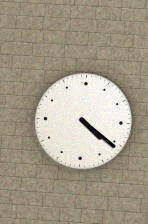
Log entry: 4:21
